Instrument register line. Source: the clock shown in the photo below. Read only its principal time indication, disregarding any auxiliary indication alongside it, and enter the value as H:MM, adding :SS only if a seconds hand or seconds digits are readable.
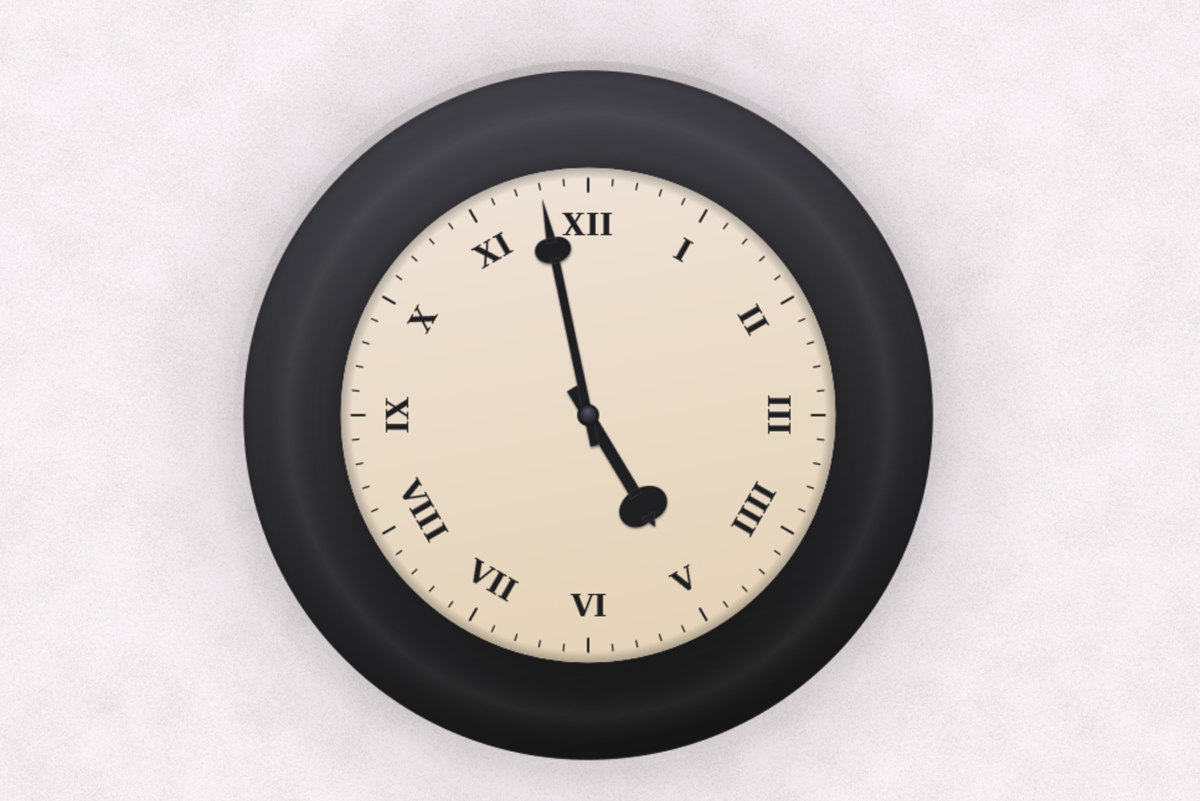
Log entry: 4:58
